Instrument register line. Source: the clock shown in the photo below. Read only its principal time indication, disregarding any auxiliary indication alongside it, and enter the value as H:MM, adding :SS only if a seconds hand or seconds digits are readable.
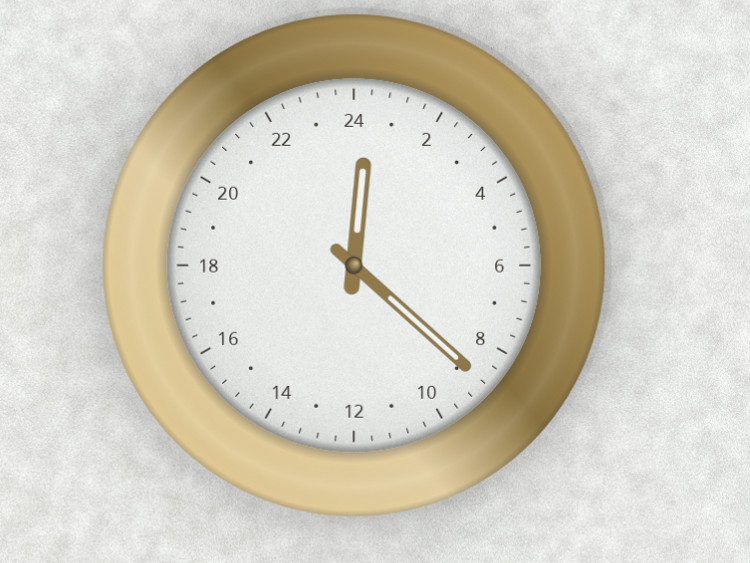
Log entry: 0:22
